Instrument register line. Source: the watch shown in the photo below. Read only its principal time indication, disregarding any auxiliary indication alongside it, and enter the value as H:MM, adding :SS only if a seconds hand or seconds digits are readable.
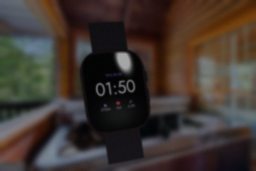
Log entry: 1:50
